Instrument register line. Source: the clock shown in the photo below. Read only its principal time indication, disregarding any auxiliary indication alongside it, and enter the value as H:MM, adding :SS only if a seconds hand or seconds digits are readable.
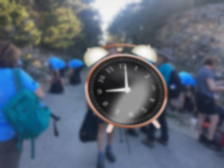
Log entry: 9:01
